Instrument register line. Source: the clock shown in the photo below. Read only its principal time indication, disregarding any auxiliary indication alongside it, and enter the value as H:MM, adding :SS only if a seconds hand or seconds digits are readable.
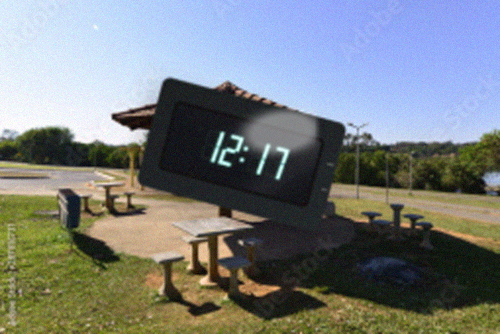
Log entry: 12:17
